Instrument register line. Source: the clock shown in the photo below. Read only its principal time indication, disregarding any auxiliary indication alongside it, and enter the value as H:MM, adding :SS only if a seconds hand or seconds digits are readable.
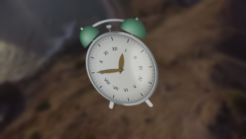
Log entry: 12:45
